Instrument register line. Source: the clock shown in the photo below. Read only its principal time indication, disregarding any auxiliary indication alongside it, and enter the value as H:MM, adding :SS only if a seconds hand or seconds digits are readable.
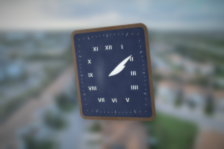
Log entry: 2:09
